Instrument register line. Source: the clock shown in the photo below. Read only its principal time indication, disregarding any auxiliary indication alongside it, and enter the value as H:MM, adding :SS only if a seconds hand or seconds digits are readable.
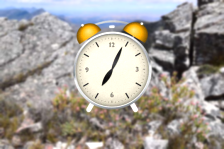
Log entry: 7:04
